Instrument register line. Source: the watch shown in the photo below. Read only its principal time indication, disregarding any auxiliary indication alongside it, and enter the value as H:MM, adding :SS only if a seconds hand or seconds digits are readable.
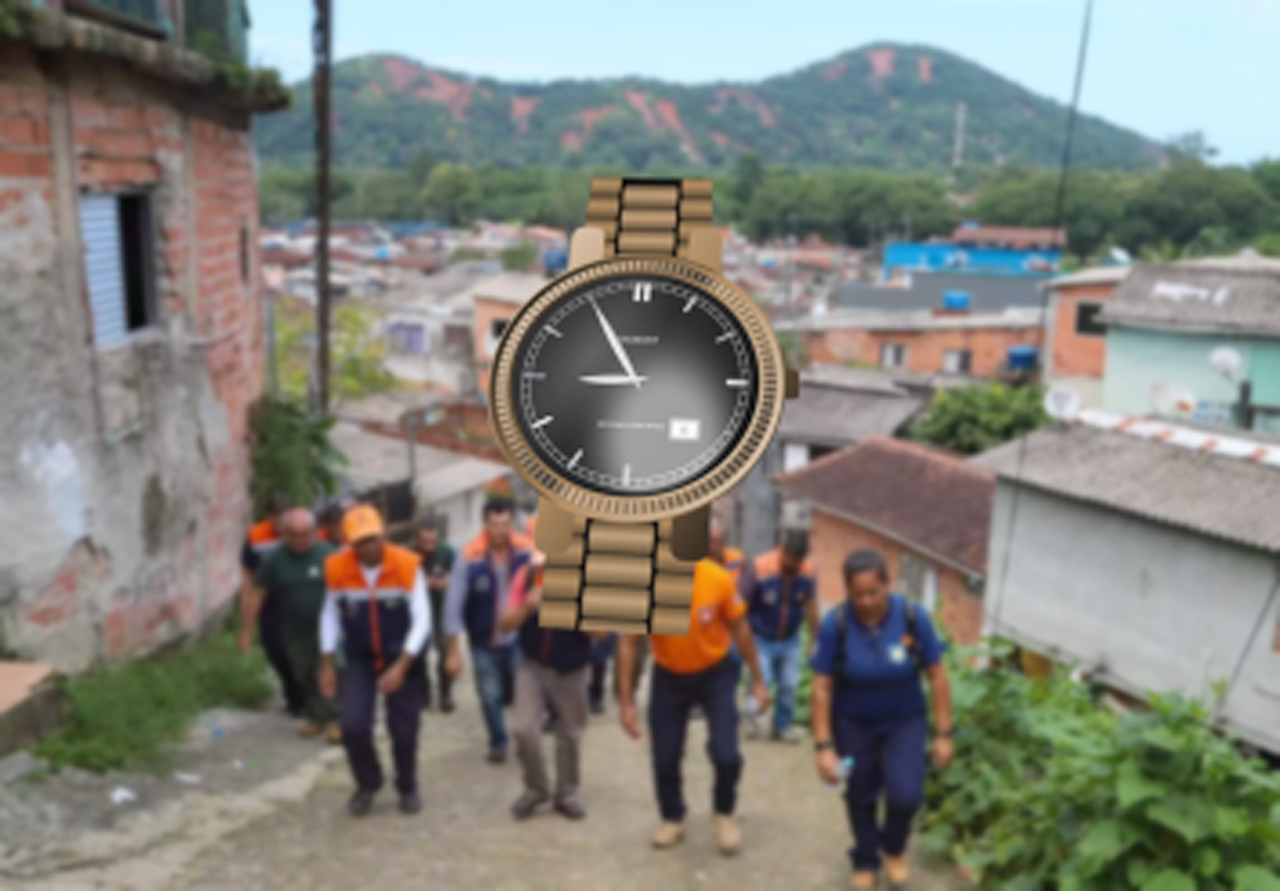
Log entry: 8:55
